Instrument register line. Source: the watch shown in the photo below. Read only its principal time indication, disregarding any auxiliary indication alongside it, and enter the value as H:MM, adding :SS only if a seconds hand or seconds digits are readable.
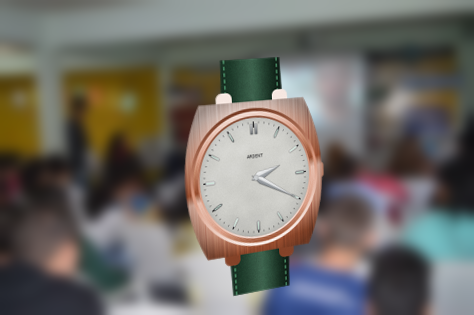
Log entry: 2:20
